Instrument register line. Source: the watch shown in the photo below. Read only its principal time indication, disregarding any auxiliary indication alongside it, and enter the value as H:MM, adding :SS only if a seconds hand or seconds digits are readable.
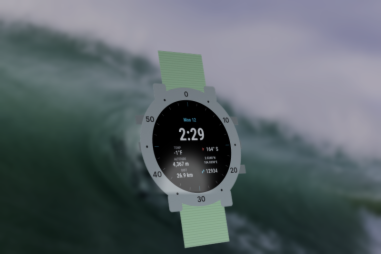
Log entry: 2:29
